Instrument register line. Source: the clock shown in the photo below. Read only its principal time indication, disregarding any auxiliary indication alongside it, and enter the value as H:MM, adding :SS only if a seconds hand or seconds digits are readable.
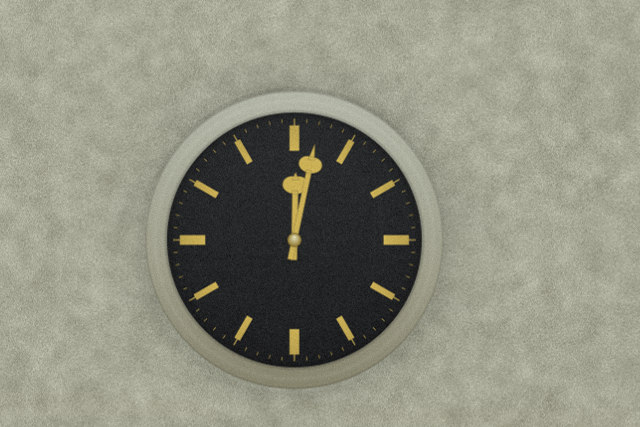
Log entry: 12:02
